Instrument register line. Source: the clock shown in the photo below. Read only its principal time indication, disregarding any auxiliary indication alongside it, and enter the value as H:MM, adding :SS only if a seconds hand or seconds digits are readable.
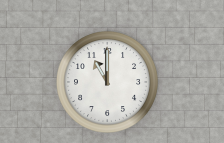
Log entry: 11:00
